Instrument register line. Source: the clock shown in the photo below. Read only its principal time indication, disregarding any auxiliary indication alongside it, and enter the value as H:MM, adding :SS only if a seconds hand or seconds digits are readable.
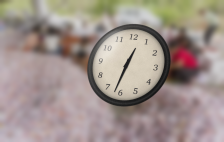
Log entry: 12:32
